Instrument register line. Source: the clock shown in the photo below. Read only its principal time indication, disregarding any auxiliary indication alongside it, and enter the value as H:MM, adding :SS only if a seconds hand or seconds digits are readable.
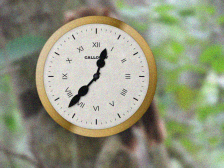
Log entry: 12:37
